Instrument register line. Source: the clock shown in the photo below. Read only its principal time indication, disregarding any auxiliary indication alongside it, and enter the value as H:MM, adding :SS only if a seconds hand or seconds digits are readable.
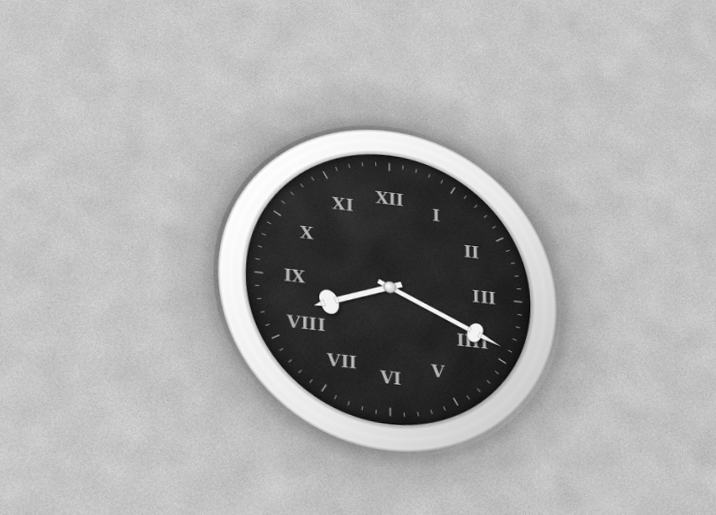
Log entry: 8:19
